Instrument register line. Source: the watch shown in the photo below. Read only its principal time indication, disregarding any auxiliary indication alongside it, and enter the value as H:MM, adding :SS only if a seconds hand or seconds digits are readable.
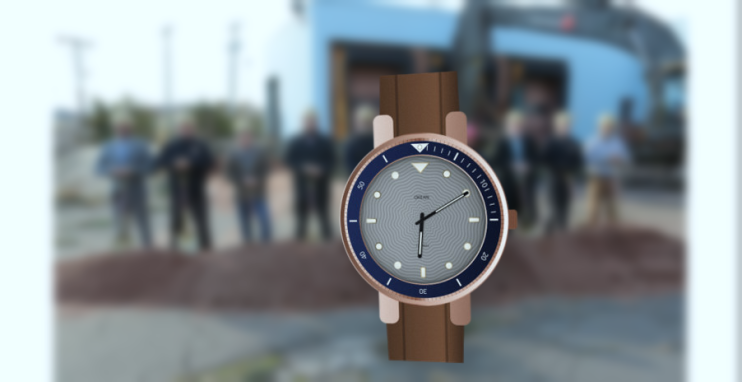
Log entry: 6:10
